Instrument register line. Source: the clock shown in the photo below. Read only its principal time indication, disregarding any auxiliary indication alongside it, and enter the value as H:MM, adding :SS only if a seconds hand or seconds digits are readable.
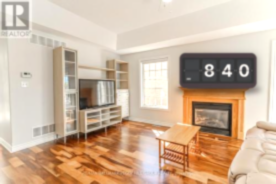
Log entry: 8:40
